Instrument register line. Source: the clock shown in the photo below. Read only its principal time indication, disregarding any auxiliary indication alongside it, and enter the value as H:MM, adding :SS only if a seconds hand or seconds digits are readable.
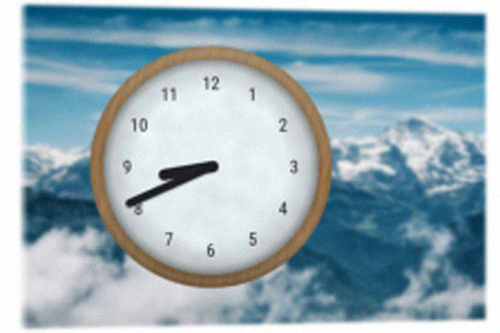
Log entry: 8:41
